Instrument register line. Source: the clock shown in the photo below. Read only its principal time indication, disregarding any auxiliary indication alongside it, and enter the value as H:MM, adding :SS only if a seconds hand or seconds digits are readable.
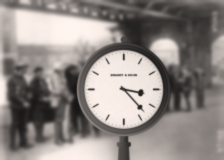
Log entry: 3:23
